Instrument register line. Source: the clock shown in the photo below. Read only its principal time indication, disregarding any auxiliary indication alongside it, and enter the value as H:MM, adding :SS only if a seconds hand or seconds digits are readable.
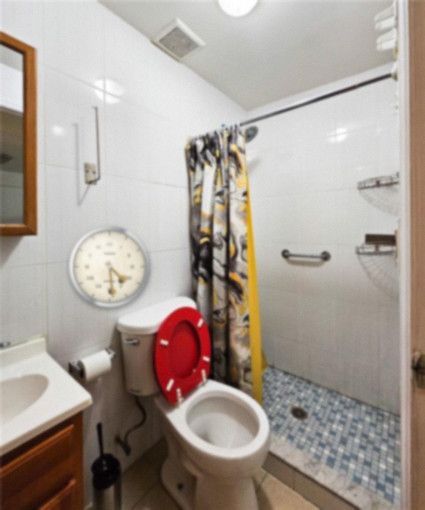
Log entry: 4:29
